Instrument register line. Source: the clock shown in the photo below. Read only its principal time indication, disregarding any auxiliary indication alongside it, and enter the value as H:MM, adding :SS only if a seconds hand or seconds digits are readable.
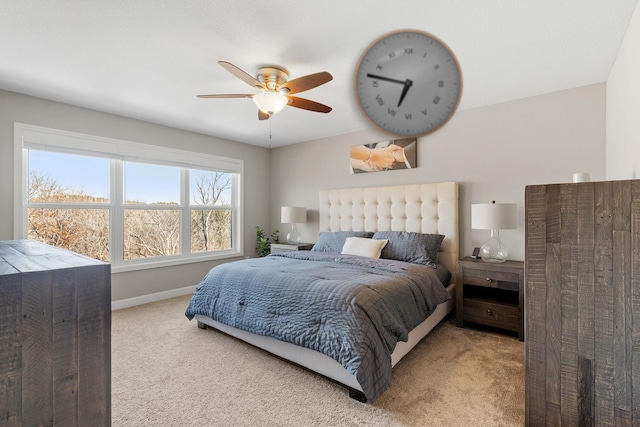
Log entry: 6:47
